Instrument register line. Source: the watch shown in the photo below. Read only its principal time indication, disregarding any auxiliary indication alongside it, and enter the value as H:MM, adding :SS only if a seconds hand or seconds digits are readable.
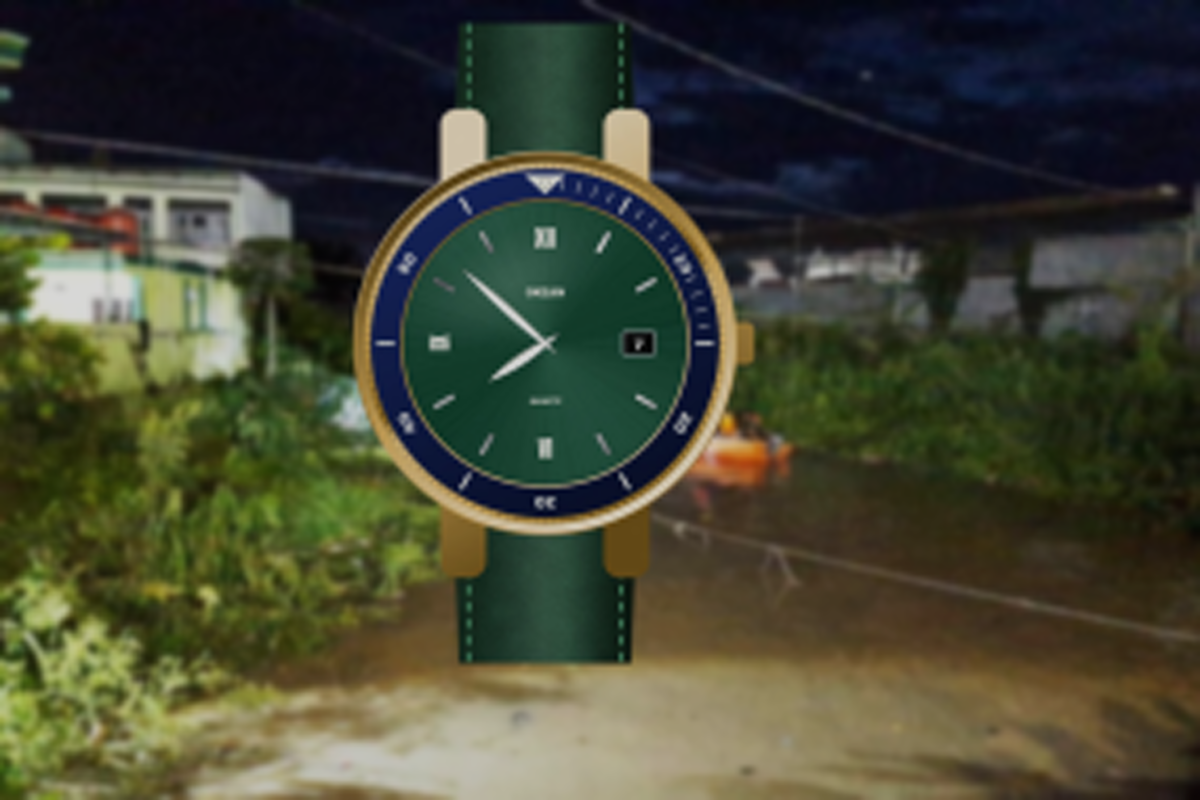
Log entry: 7:52
